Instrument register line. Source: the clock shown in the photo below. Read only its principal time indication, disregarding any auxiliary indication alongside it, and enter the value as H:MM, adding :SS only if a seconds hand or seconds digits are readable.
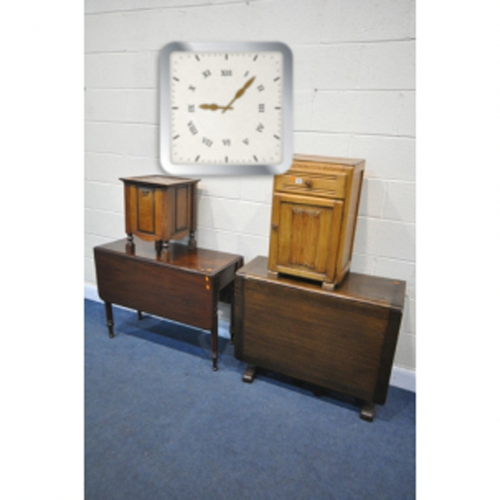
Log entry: 9:07
